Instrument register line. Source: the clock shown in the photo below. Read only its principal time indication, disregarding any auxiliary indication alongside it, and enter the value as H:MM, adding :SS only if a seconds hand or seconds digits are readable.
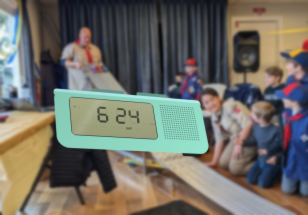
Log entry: 6:24
